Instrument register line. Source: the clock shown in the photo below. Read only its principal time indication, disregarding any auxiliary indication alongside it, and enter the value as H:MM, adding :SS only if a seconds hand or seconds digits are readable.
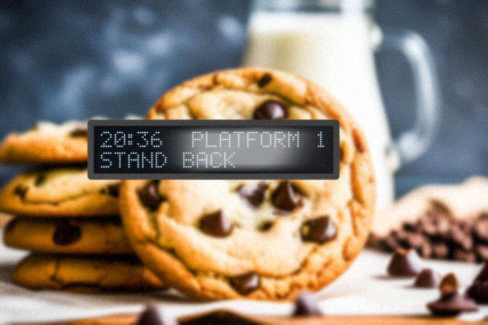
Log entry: 20:36
